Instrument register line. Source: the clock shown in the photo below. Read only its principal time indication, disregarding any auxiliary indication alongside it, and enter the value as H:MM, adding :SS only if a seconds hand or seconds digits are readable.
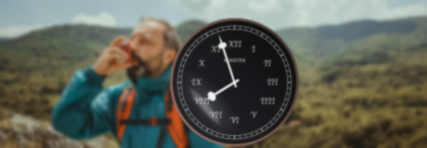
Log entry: 7:57
